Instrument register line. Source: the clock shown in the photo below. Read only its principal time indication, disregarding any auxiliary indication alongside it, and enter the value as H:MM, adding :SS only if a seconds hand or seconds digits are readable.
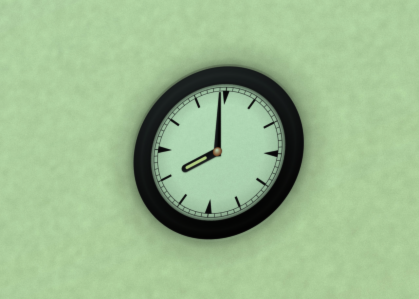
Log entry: 7:59
